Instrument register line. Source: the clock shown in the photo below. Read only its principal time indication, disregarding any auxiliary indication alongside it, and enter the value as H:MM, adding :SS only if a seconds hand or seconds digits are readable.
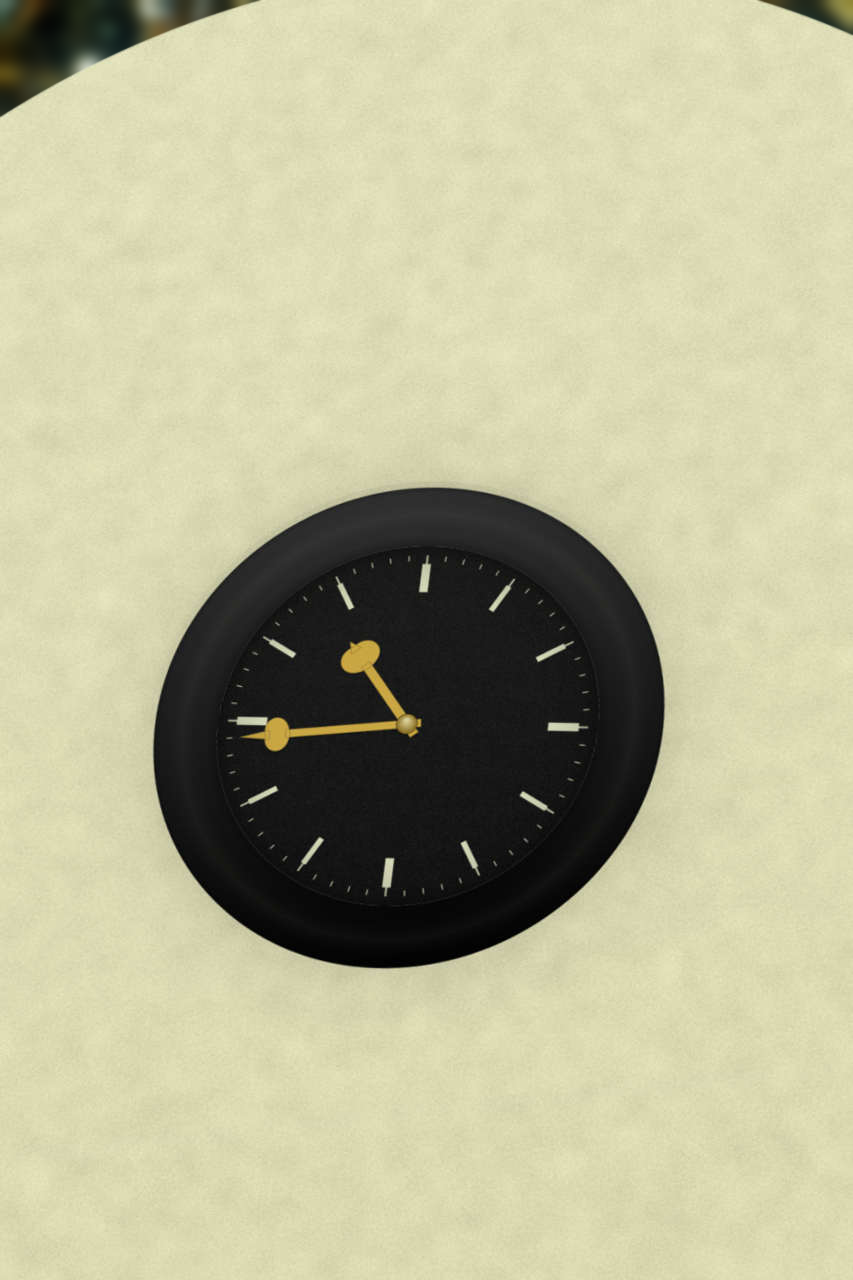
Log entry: 10:44
